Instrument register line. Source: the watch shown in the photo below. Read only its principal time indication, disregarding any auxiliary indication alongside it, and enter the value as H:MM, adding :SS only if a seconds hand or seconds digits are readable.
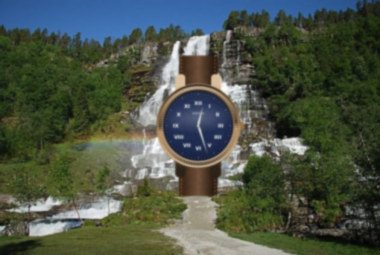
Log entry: 12:27
